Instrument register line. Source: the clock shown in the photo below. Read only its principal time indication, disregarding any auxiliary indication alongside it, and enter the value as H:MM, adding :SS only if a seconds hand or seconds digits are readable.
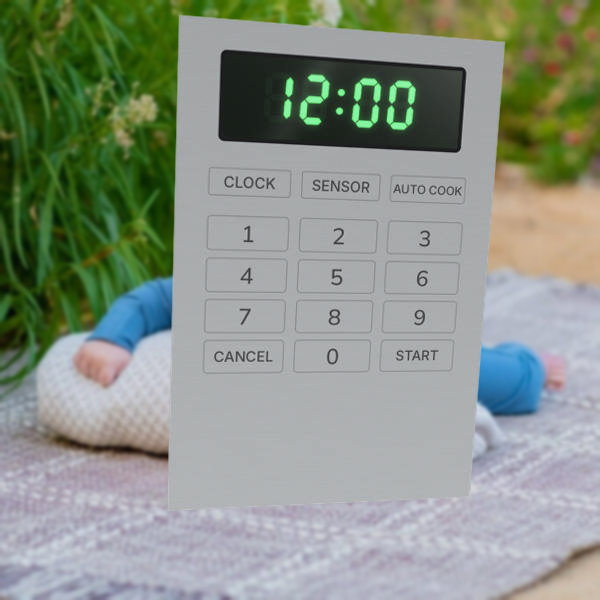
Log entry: 12:00
